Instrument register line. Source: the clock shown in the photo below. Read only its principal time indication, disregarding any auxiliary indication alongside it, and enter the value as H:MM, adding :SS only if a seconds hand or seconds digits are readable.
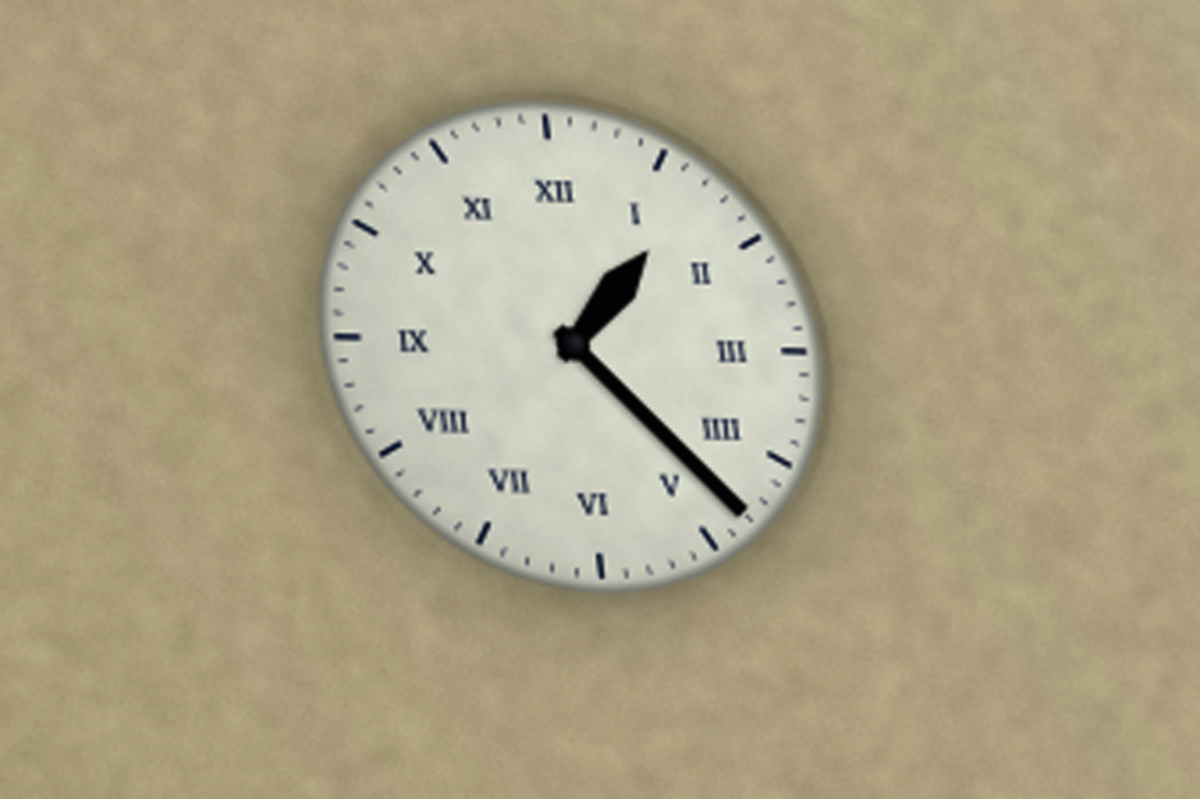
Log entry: 1:23
